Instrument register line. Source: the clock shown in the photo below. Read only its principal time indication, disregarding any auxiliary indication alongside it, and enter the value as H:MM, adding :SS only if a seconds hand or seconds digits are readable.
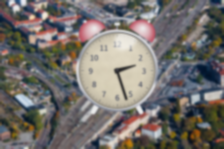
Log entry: 2:27
